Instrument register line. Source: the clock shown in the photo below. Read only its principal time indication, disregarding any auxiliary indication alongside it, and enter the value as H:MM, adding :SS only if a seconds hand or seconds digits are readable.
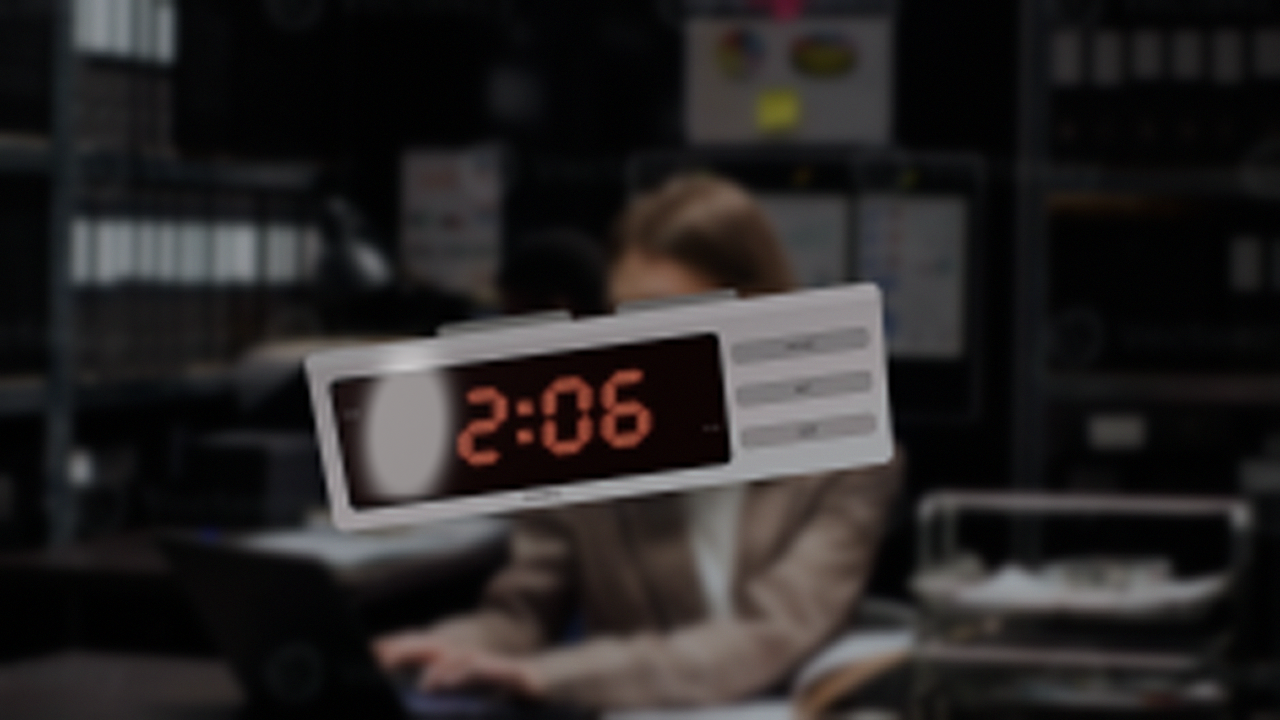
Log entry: 2:06
